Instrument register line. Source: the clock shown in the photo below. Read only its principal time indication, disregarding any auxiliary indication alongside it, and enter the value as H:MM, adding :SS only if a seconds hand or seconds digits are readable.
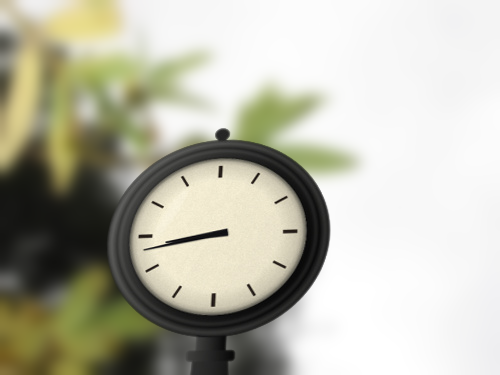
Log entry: 8:43
